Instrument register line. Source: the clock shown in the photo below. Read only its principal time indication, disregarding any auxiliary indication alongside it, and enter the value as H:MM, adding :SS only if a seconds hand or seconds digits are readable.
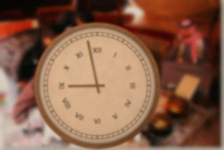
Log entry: 8:58
